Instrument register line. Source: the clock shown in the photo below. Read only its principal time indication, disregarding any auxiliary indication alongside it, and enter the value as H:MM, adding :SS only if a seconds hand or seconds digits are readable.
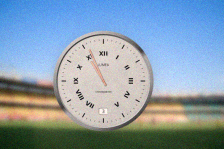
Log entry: 10:56
